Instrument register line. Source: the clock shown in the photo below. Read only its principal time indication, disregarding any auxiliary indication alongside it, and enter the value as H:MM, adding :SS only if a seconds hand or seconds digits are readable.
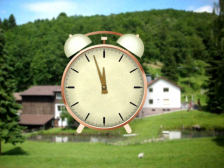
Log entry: 11:57
